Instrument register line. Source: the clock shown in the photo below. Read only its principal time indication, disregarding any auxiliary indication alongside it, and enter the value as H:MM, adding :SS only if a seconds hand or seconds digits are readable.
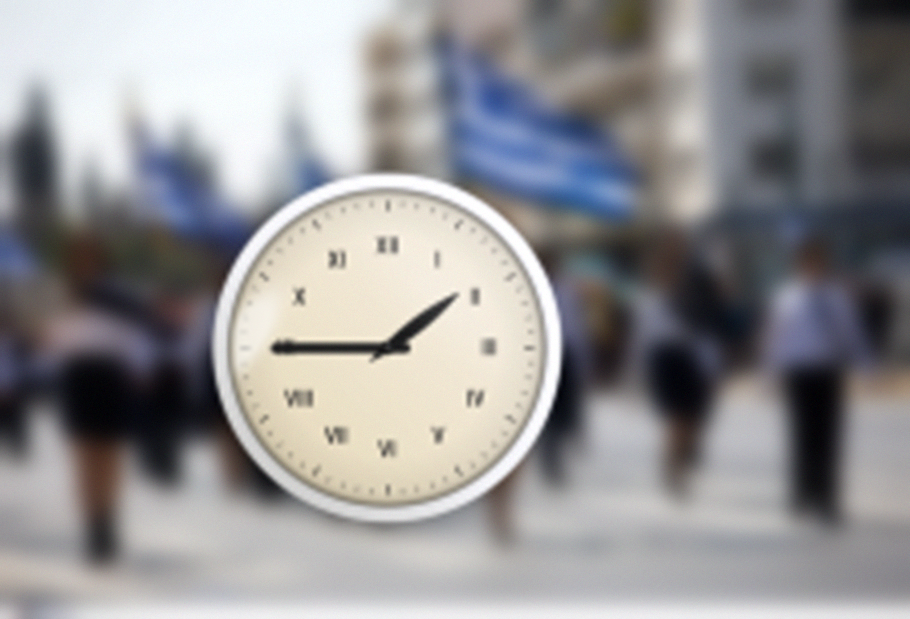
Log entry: 1:45
